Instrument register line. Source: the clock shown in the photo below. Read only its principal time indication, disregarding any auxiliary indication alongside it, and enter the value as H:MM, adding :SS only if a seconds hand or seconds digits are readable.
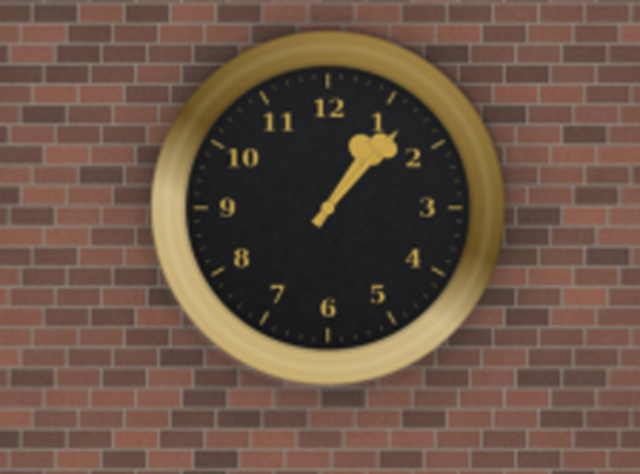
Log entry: 1:07
